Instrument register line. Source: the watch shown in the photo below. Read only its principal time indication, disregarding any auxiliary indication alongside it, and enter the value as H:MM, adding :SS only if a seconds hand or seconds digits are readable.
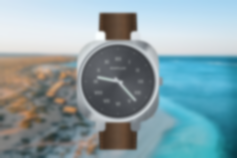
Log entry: 9:23
